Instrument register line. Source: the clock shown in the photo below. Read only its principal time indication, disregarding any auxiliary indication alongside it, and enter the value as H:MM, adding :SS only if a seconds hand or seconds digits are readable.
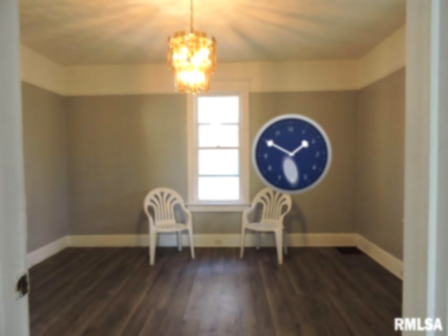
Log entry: 1:50
